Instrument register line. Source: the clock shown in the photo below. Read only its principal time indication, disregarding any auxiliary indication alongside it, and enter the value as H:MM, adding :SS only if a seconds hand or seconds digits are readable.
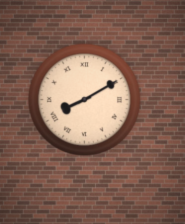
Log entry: 8:10
